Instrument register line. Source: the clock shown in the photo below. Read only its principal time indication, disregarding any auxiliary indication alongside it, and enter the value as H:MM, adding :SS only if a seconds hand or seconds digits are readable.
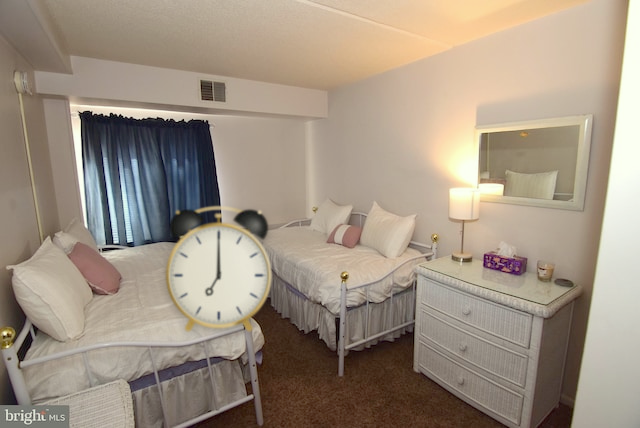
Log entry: 7:00
